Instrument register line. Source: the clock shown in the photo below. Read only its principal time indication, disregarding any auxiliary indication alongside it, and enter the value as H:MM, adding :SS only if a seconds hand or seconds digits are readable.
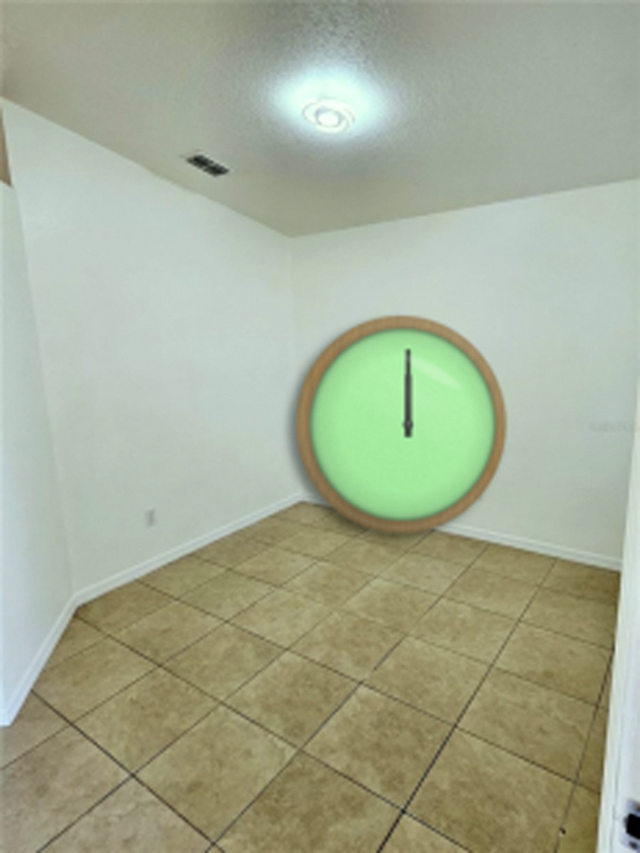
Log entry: 12:00
